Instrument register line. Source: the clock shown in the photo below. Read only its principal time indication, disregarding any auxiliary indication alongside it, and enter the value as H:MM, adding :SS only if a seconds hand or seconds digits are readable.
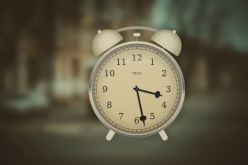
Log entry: 3:28
